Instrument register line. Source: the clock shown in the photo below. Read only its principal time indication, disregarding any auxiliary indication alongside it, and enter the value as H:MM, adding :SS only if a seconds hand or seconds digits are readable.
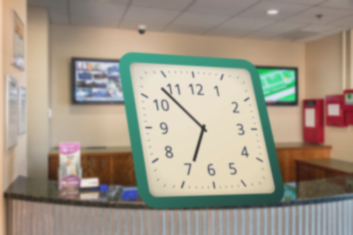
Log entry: 6:53
